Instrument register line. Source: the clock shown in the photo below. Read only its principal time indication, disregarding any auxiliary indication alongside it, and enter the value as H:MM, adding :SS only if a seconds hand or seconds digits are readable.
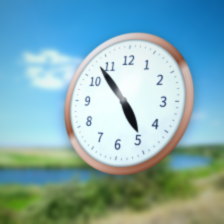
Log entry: 4:53
